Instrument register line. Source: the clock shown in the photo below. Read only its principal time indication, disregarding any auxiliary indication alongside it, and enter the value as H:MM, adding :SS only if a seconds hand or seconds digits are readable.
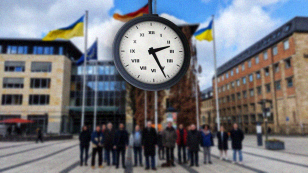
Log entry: 2:26
